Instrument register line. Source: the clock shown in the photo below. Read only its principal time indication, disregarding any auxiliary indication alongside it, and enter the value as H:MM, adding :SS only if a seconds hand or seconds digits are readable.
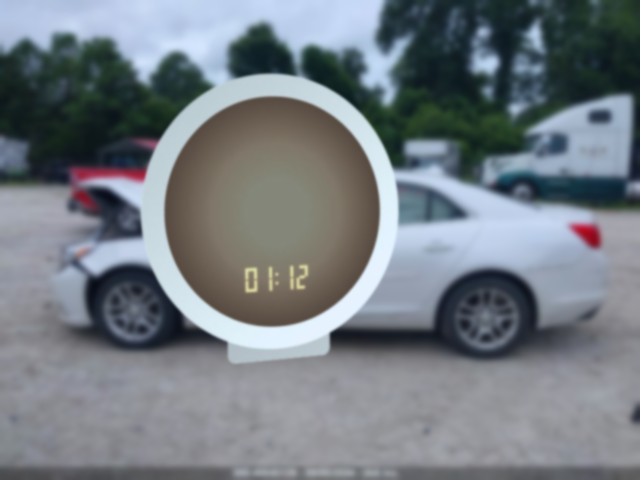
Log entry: 1:12
